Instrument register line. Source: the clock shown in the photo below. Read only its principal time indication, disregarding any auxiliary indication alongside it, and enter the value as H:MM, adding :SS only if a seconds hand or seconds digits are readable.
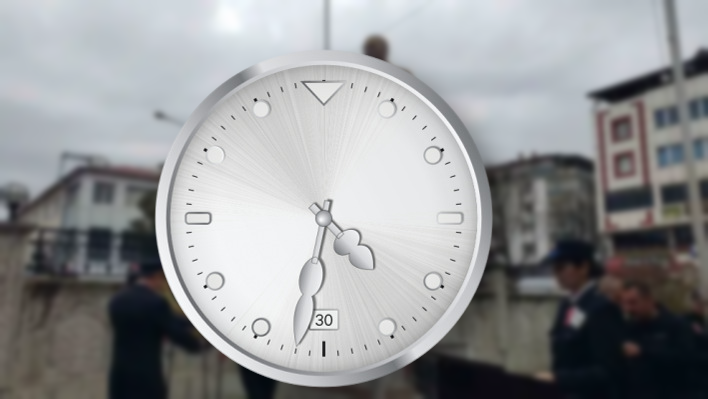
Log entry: 4:32
